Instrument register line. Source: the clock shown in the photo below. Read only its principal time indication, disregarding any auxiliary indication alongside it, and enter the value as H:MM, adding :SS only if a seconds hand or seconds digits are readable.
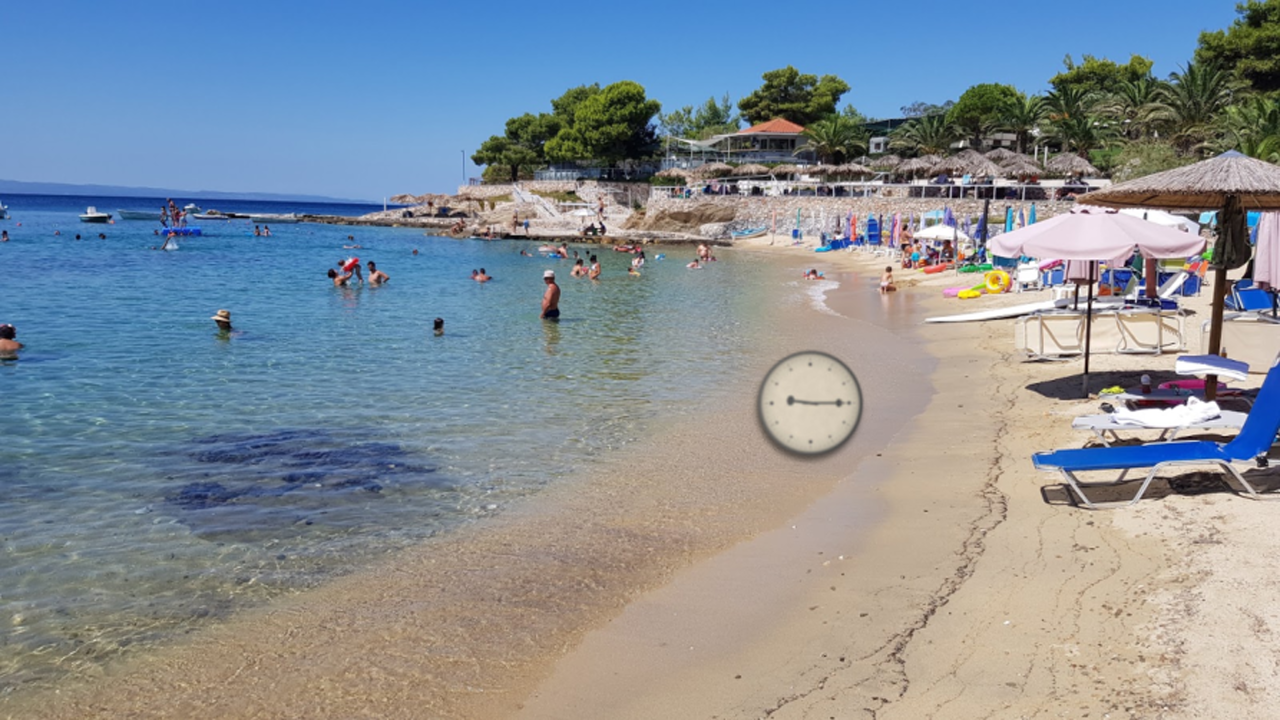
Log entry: 9:15
